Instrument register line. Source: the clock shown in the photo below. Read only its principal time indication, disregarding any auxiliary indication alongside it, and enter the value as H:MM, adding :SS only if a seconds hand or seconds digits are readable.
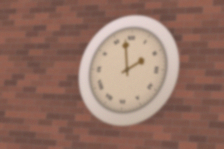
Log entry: 1:58
